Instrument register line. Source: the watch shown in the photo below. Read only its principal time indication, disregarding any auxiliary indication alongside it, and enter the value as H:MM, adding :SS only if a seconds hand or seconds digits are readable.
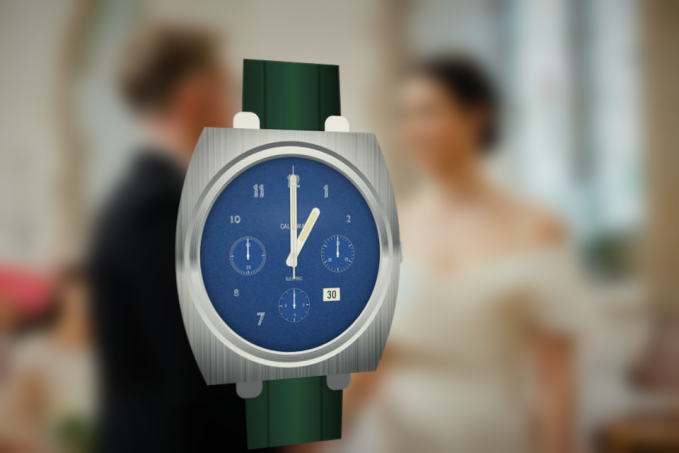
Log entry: 1:00
